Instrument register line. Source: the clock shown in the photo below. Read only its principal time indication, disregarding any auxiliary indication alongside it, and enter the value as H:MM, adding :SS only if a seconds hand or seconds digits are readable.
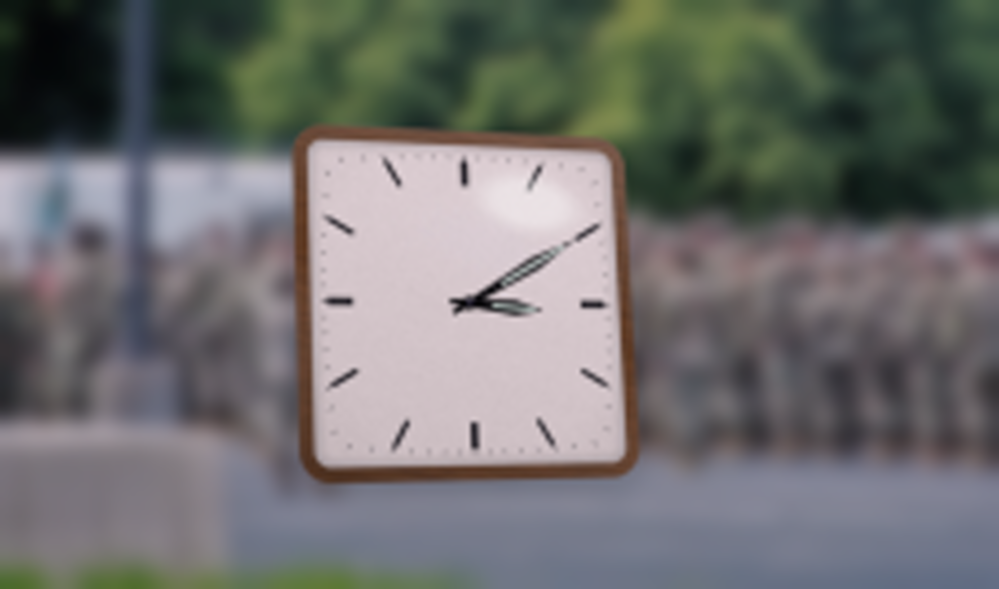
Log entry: 3:10
